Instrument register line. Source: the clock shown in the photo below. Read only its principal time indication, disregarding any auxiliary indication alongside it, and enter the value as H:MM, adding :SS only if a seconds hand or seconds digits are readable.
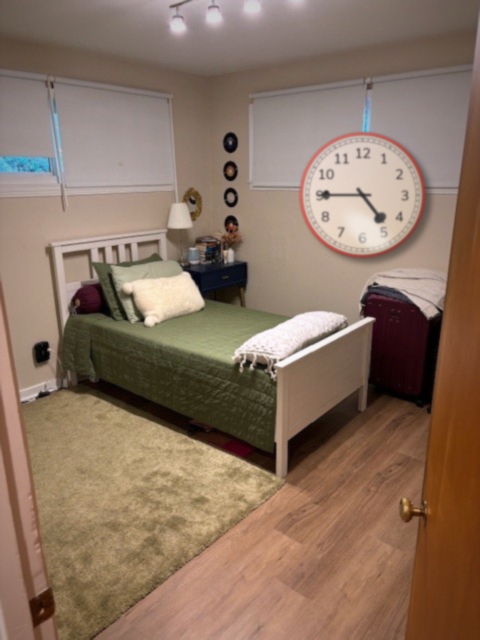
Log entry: 4:45
